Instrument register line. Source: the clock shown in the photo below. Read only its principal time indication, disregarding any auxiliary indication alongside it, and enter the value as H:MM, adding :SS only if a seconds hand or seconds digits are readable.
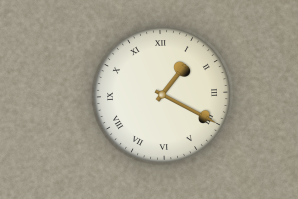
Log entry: 1:20
